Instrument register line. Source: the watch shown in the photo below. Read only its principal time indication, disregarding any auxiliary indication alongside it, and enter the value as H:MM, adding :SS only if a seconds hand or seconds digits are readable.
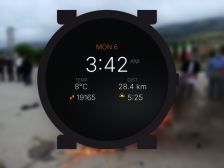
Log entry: 3:42
